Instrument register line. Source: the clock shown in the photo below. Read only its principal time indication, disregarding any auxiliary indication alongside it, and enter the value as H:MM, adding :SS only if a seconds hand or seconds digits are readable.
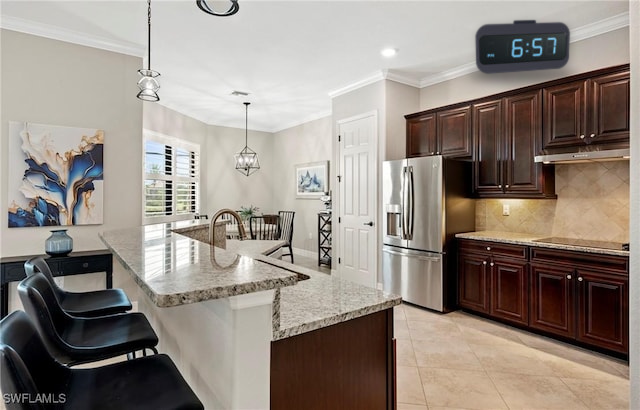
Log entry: 6:57
